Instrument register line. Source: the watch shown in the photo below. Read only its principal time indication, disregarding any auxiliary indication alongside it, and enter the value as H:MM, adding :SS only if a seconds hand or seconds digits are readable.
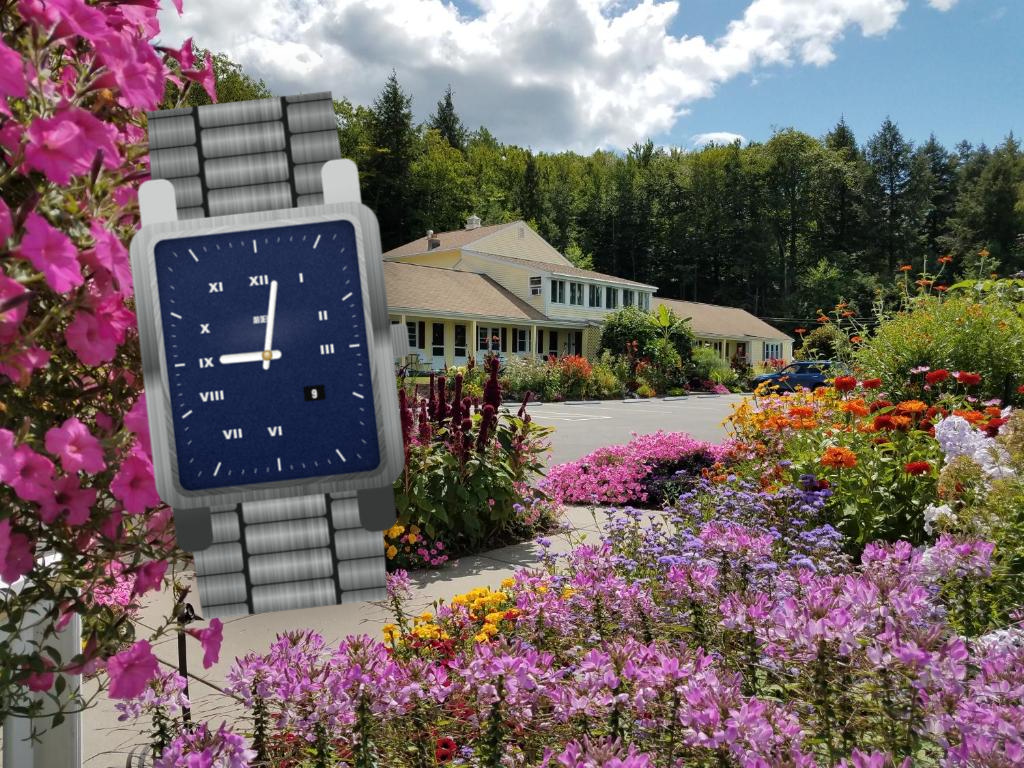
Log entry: 9:02
